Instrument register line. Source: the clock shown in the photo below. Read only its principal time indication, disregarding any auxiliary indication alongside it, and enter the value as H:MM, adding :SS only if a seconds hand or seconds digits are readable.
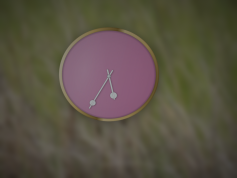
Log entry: 5:35
